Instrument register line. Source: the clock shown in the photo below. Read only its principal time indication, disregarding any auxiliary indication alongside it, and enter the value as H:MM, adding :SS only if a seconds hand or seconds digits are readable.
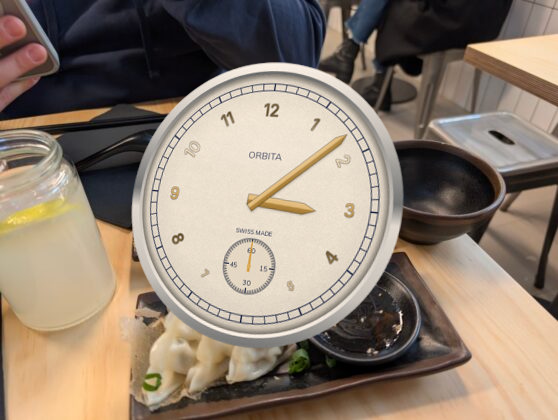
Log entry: 3:08
